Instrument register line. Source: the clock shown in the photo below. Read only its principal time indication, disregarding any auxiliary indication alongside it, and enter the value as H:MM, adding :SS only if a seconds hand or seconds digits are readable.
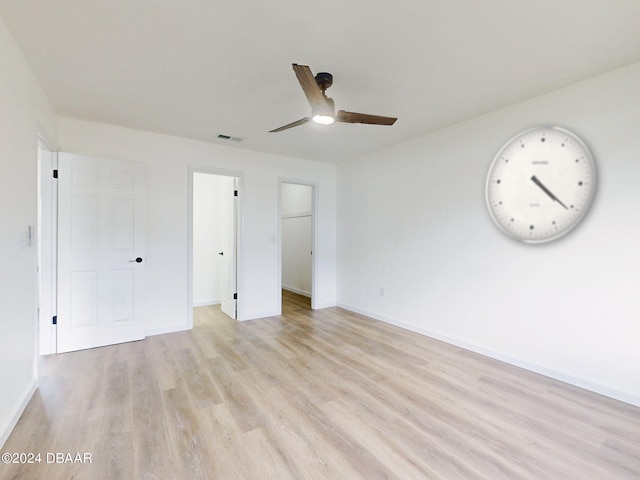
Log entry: 4:21
